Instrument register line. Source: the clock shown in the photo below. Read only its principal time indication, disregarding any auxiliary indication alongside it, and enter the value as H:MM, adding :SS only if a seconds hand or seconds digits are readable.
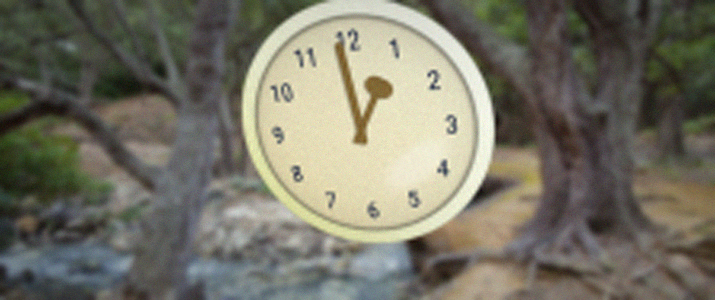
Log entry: 12:59
